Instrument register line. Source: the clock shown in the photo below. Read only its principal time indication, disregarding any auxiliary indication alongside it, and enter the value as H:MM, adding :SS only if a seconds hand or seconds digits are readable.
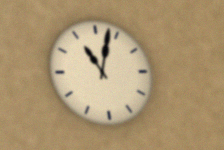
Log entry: 11:03
